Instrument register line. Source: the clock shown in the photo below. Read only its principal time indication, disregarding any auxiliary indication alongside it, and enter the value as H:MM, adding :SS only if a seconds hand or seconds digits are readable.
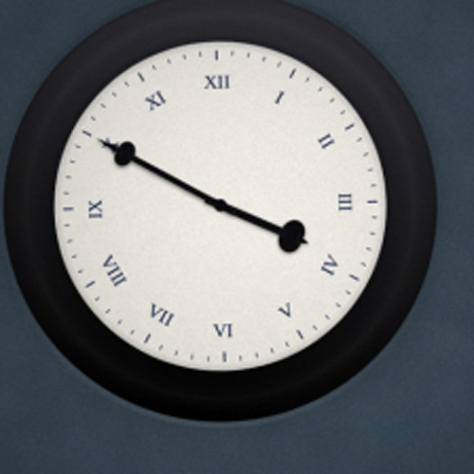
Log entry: 3:50
